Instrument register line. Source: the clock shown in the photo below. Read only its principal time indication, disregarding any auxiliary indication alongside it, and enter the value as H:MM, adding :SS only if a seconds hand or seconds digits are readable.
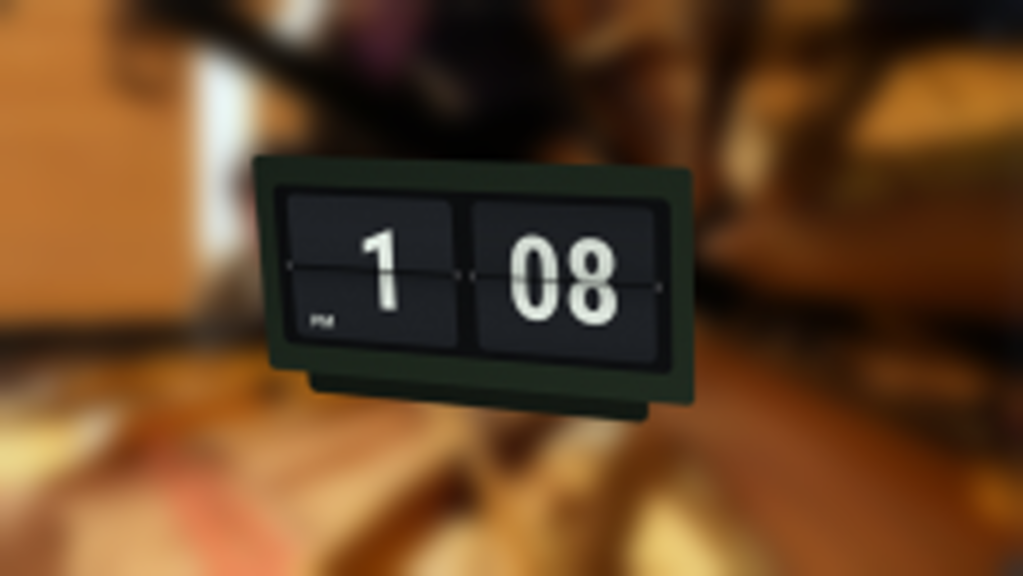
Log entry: 1:08
